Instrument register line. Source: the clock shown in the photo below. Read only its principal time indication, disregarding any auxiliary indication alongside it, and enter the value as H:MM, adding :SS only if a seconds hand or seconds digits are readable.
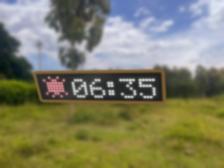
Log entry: 6:35
